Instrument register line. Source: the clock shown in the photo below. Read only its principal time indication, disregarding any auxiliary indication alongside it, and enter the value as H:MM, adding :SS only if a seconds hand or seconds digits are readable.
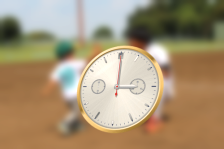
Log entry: 3:00
